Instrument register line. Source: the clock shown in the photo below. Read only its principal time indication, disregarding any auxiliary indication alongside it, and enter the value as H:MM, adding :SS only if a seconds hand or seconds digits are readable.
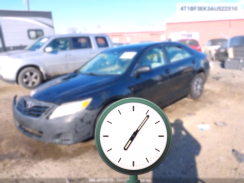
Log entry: 7:06
